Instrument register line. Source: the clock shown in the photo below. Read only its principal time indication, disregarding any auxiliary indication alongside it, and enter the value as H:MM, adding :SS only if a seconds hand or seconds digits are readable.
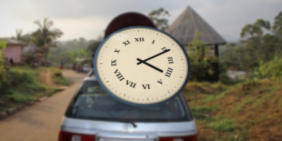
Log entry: 4:11
